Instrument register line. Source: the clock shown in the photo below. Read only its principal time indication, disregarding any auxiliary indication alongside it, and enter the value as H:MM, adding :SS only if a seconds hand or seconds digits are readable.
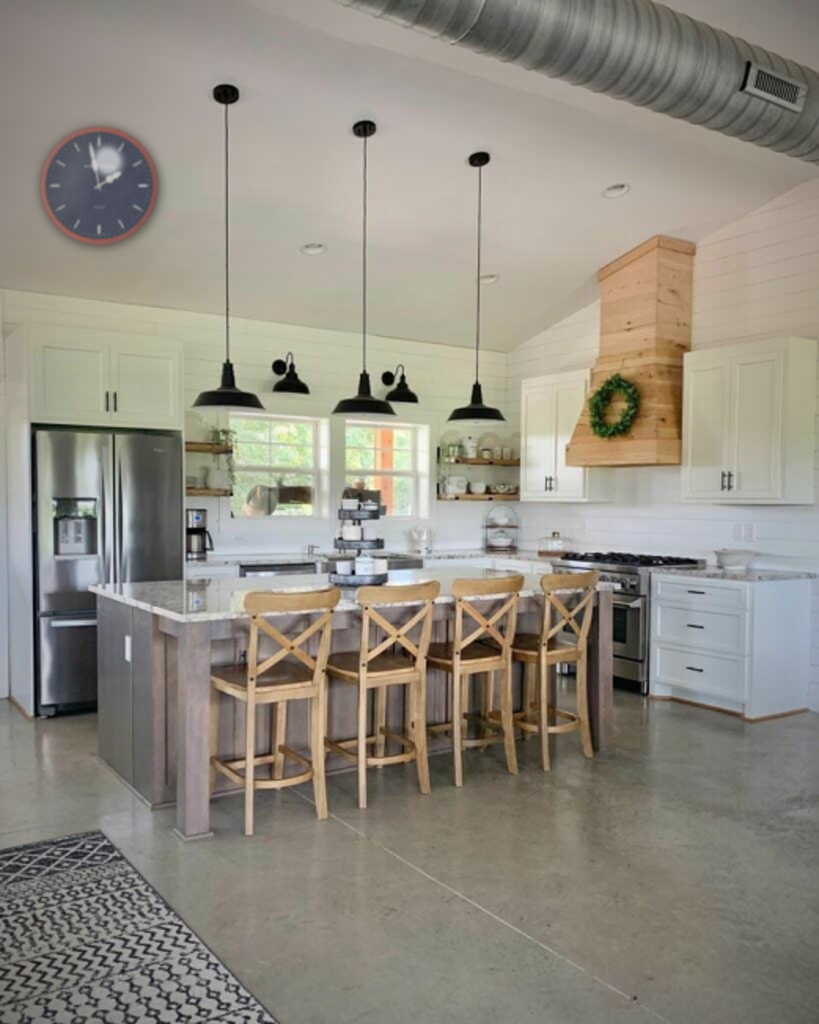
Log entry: 1:58
